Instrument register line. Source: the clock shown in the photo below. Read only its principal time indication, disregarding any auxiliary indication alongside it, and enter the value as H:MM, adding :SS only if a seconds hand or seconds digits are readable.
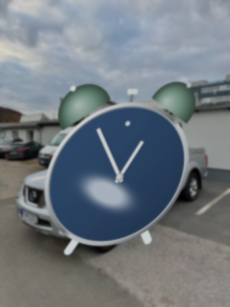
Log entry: 12:55
